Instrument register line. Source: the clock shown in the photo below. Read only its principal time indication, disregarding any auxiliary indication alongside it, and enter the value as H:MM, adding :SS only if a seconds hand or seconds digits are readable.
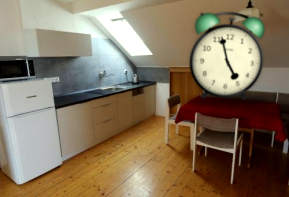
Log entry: 4:57
